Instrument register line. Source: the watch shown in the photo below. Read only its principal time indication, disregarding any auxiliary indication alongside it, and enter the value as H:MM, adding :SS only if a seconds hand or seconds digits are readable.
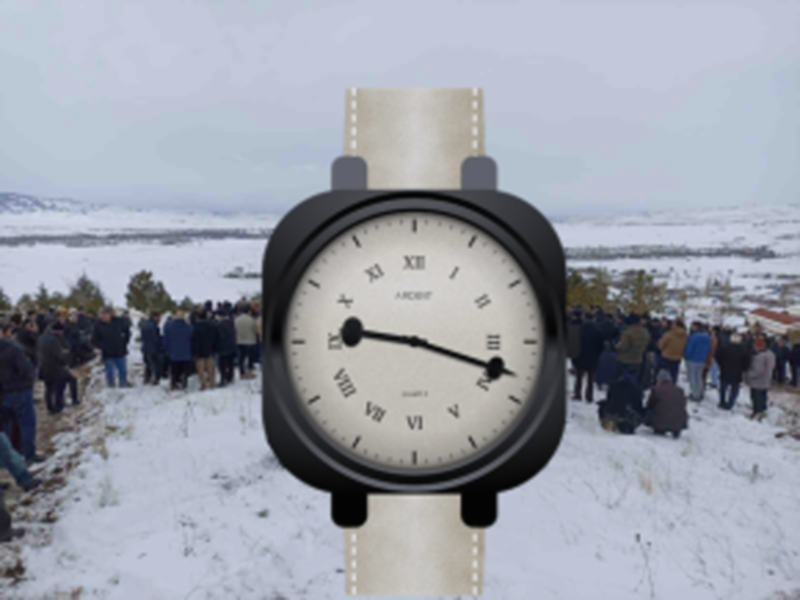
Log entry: 9:18
